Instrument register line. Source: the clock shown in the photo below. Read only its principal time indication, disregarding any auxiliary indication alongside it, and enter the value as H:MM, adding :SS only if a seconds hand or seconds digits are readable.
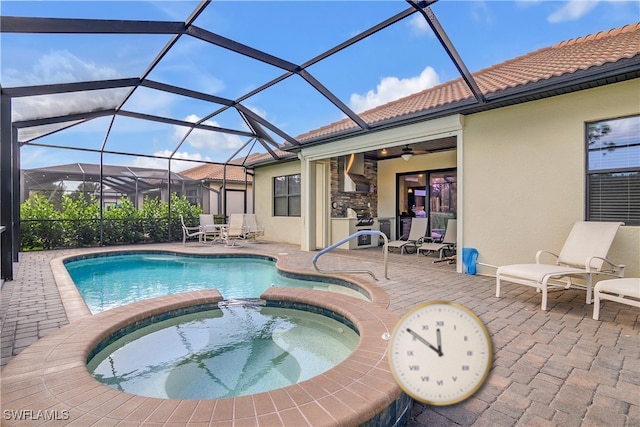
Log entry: 11:51
